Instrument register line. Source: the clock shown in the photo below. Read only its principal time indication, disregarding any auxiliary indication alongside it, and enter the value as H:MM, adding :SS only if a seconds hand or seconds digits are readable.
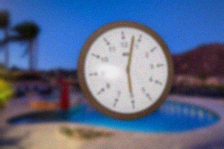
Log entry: 6:03
